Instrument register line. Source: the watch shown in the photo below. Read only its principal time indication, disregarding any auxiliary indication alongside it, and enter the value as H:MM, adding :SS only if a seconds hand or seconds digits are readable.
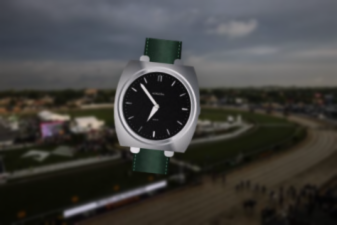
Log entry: 6:53
